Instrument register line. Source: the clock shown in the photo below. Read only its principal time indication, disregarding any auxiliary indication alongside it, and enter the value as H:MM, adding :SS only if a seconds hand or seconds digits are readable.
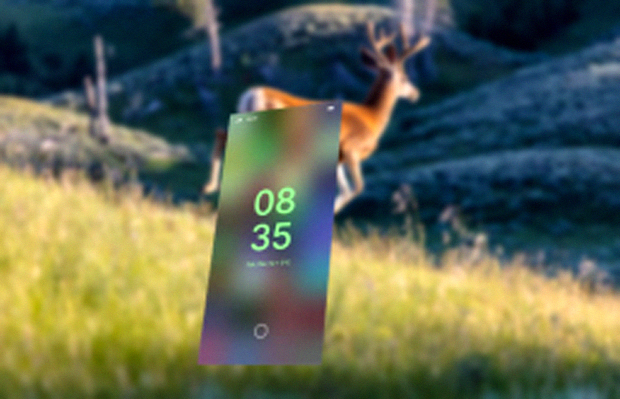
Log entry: 8:35
